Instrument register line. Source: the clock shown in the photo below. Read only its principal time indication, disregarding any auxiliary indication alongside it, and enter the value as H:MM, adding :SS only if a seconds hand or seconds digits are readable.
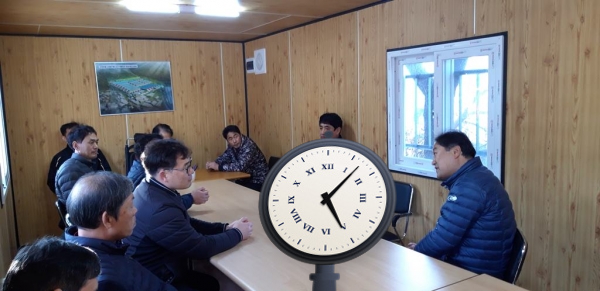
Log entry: 5:07
